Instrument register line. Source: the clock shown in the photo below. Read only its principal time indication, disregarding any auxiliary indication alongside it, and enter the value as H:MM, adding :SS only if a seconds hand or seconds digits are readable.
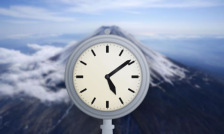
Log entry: 5:09
